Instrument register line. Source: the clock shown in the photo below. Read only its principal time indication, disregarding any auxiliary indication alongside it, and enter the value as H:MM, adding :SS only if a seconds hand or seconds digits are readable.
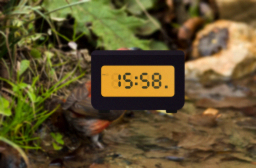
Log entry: 15:58
